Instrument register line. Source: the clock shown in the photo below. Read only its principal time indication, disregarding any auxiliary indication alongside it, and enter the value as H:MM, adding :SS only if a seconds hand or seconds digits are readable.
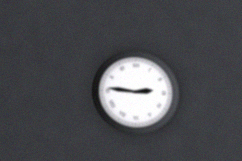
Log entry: 2:46
